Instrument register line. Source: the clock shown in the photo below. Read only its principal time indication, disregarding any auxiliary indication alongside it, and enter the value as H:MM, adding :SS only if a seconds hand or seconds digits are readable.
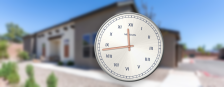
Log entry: 11:43
